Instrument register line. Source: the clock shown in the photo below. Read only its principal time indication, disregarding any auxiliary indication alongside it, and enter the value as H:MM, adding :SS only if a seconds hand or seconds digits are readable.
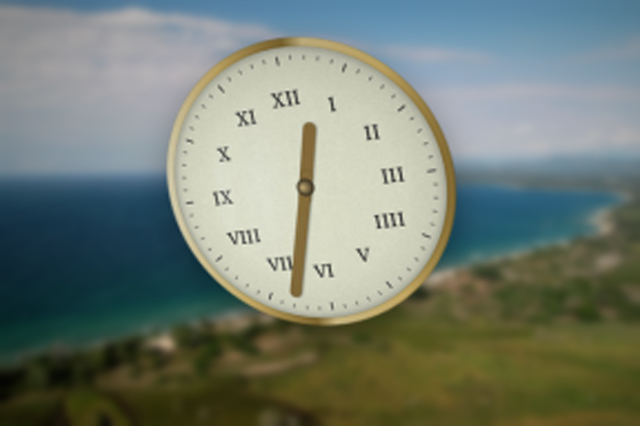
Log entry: 12:33
